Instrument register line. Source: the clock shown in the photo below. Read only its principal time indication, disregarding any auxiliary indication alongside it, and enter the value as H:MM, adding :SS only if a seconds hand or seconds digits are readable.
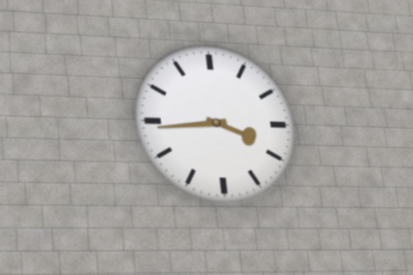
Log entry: 3:44
